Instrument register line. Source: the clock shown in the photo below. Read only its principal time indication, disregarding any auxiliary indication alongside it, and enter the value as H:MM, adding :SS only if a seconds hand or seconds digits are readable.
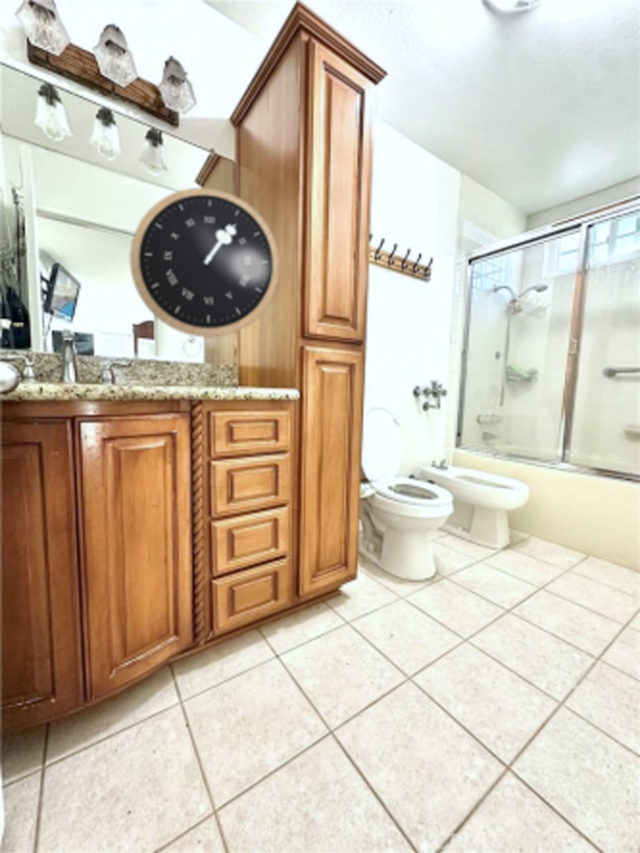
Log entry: 1:06
